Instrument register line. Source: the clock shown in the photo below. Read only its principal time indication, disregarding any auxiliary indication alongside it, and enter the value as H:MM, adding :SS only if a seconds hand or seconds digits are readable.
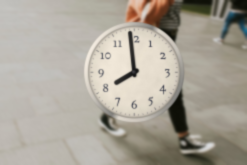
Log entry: 7:59
